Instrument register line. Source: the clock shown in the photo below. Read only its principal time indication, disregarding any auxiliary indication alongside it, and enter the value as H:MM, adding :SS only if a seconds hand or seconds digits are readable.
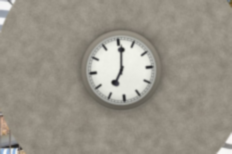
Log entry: 7:01
